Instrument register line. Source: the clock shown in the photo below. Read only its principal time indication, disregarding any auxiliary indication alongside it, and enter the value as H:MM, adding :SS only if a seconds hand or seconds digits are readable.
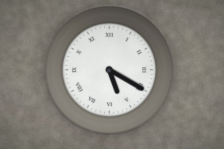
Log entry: 5:20
